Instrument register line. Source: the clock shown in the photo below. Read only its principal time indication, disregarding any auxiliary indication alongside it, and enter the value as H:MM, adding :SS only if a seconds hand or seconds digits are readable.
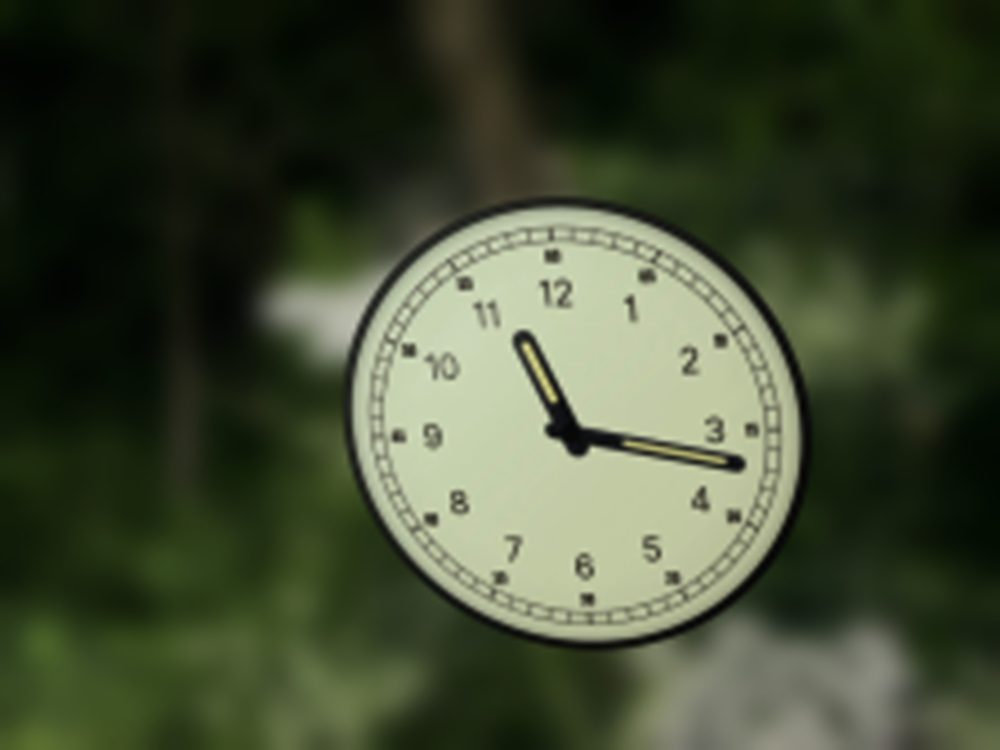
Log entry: 11:17
